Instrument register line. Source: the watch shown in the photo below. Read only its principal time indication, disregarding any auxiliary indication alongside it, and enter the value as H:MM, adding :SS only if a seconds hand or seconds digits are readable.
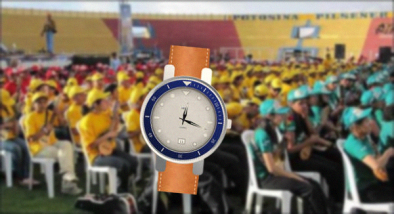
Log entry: 12:18
